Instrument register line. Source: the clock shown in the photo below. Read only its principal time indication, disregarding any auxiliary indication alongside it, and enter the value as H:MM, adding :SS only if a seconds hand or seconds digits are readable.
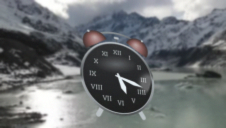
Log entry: 5:18
